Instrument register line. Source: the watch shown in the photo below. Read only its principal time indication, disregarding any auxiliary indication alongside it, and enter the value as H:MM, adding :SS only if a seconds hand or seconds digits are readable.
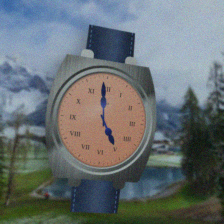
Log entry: 4:59
